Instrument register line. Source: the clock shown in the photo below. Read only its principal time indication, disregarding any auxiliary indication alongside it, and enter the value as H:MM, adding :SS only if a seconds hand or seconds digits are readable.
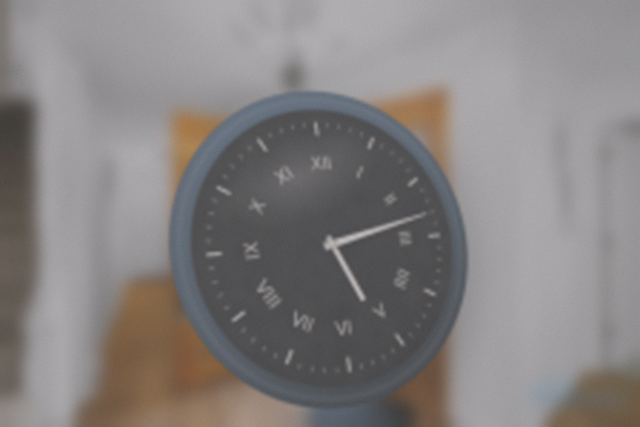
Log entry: 5:13
